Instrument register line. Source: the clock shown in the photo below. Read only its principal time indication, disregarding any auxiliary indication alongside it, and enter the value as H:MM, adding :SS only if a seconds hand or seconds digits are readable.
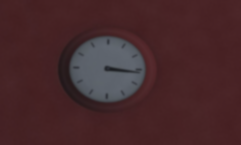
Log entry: 3:16
